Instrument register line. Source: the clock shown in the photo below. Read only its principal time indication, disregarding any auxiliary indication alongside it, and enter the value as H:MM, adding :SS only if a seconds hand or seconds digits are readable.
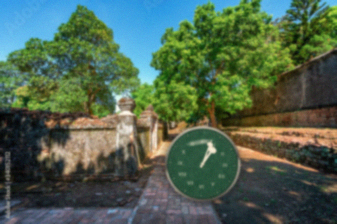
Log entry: 1:03
